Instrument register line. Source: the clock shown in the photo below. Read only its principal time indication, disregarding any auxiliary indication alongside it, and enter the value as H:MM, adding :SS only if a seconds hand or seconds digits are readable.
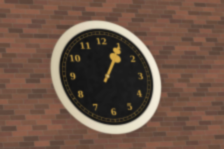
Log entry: 1:05
